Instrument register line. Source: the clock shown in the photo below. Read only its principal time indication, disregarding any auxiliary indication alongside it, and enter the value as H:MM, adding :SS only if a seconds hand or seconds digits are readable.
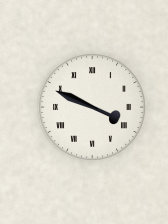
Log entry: 3:49
